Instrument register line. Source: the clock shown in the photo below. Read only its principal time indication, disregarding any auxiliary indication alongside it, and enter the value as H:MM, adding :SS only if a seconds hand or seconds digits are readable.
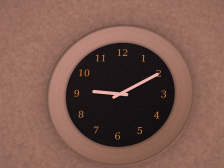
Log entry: 9:10
